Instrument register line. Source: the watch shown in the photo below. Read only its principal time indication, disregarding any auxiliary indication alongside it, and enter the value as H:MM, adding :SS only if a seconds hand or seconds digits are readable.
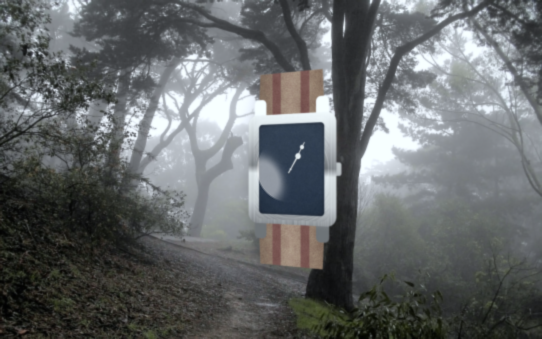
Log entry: 1:05
